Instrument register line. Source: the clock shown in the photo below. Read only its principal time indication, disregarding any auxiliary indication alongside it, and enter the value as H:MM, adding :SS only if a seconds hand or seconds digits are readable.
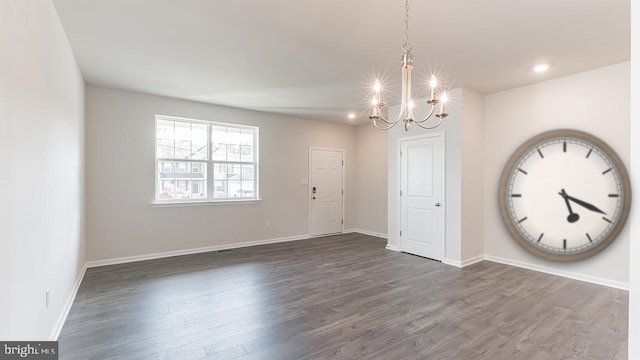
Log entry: 5:19
